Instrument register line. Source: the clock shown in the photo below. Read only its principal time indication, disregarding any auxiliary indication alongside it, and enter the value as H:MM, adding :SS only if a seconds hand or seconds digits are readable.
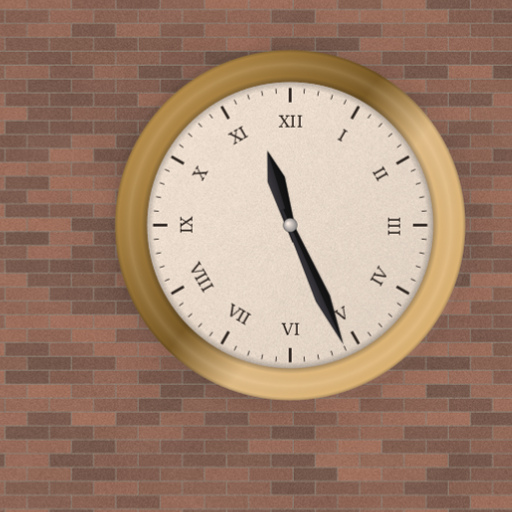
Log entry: 11:26
